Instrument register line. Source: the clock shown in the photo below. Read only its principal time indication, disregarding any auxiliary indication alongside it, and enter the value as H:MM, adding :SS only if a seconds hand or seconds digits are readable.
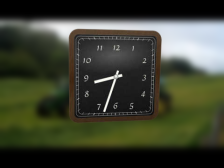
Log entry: 8:33
